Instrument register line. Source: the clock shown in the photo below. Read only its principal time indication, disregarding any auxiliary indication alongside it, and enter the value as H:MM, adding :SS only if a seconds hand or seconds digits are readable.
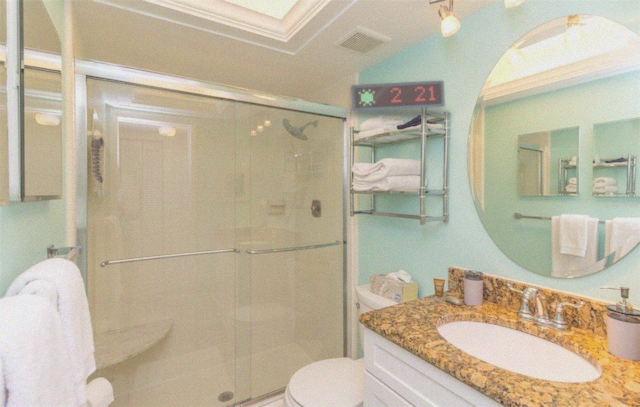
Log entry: 2:21
